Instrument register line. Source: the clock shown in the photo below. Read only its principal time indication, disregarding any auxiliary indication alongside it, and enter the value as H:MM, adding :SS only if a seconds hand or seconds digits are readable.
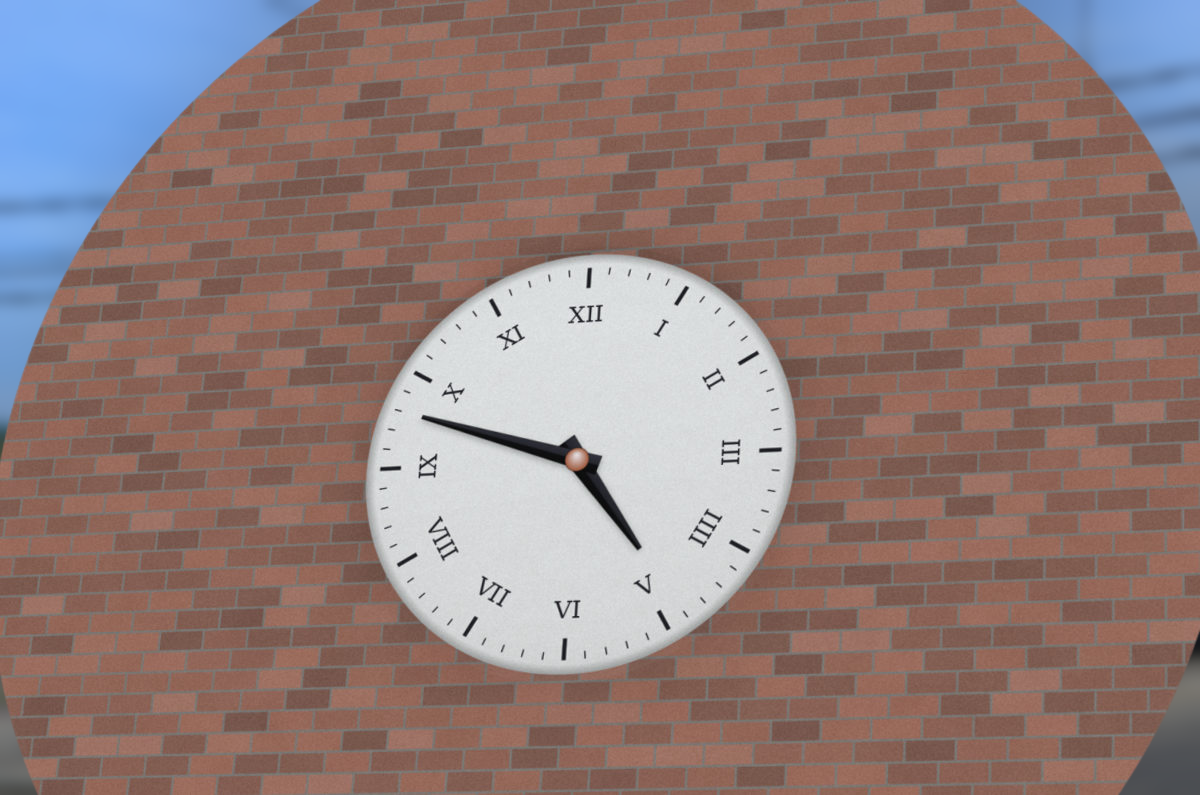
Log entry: 4:48
